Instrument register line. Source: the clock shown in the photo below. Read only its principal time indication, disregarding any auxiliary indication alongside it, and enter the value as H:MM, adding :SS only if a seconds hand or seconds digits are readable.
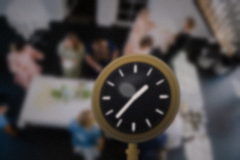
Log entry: 1:37
